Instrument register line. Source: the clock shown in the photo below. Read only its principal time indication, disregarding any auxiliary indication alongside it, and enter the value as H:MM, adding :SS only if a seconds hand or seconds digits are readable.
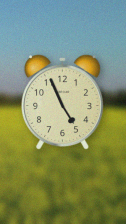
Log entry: 4:56
